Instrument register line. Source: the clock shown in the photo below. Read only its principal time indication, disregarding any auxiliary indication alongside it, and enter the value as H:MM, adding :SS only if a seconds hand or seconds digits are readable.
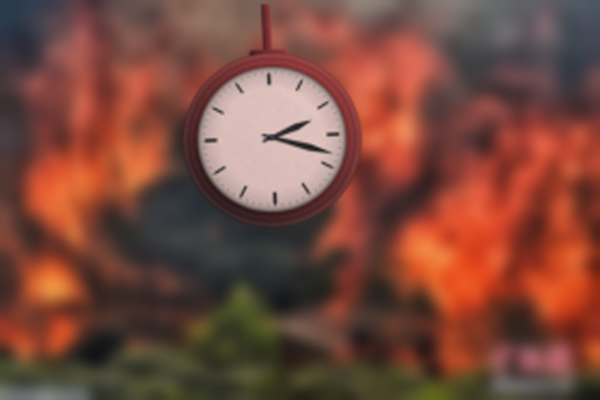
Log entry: 2:18
